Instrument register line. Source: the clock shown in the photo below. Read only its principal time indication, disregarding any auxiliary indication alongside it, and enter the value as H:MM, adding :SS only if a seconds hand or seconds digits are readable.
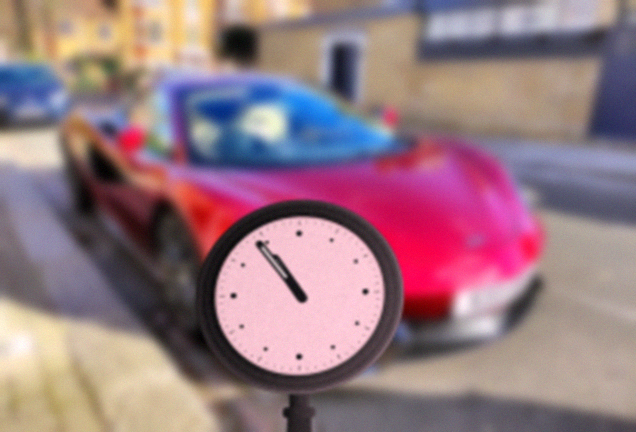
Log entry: 10:54
